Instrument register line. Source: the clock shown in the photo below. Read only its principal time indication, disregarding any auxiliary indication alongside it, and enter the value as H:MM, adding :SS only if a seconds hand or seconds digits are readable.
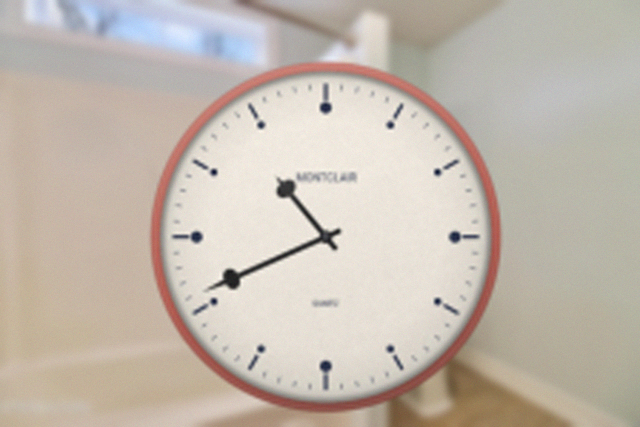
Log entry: 10:41
